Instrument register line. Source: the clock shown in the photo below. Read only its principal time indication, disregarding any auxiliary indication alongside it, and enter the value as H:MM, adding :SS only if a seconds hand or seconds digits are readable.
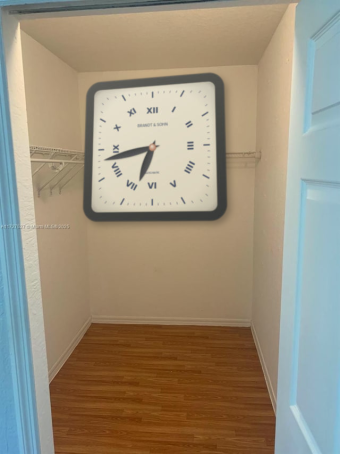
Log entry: 6:43
